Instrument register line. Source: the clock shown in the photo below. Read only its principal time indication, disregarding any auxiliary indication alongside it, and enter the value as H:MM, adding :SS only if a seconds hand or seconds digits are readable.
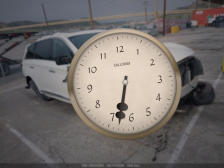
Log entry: 6:33
